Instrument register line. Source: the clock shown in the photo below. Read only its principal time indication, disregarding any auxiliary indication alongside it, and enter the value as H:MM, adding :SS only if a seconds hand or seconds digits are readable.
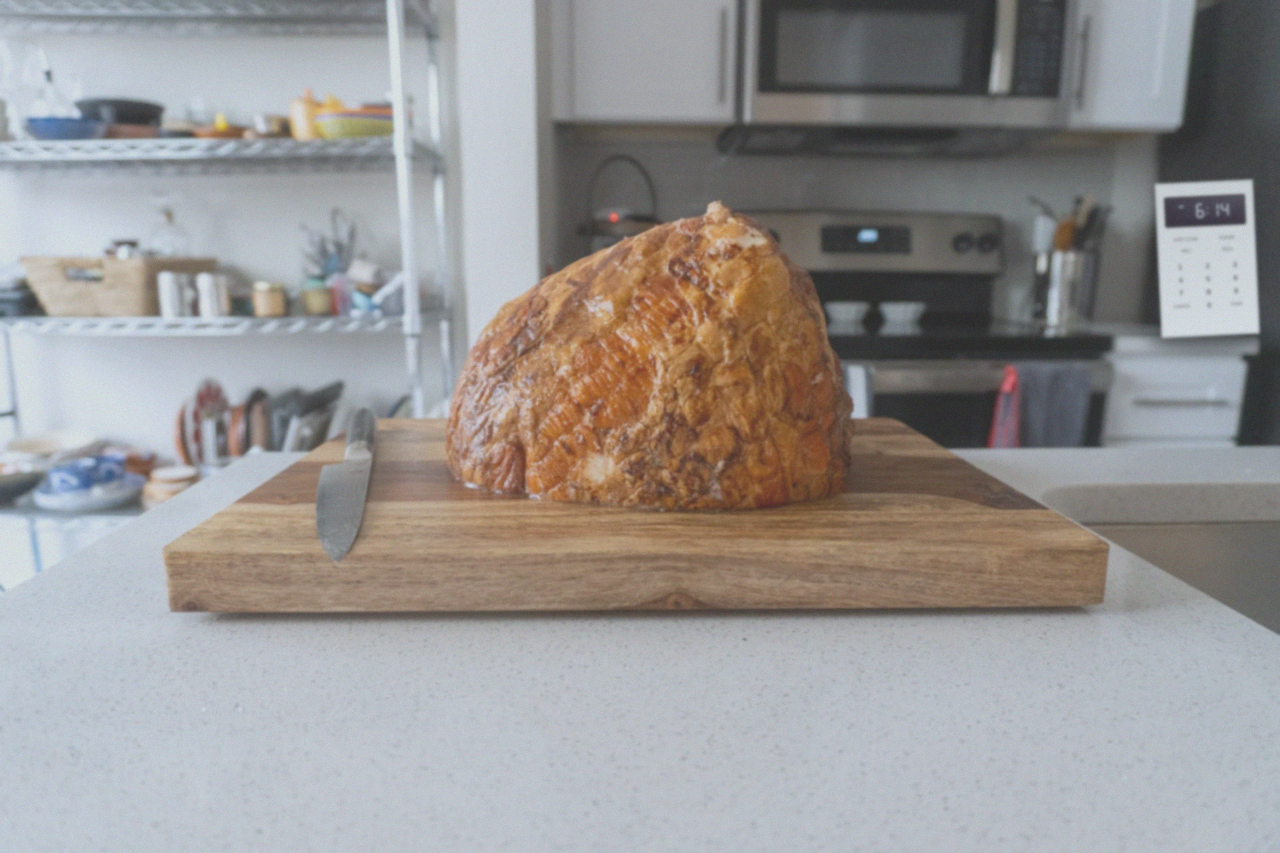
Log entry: 6:14
